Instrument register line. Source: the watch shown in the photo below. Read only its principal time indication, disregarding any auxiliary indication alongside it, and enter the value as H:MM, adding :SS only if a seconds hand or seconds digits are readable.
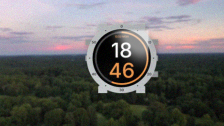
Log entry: 18:46
